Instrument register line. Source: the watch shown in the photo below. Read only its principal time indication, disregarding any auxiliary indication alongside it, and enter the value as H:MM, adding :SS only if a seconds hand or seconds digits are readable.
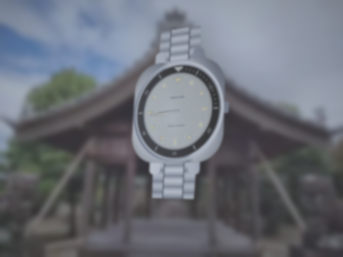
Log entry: 8:44
